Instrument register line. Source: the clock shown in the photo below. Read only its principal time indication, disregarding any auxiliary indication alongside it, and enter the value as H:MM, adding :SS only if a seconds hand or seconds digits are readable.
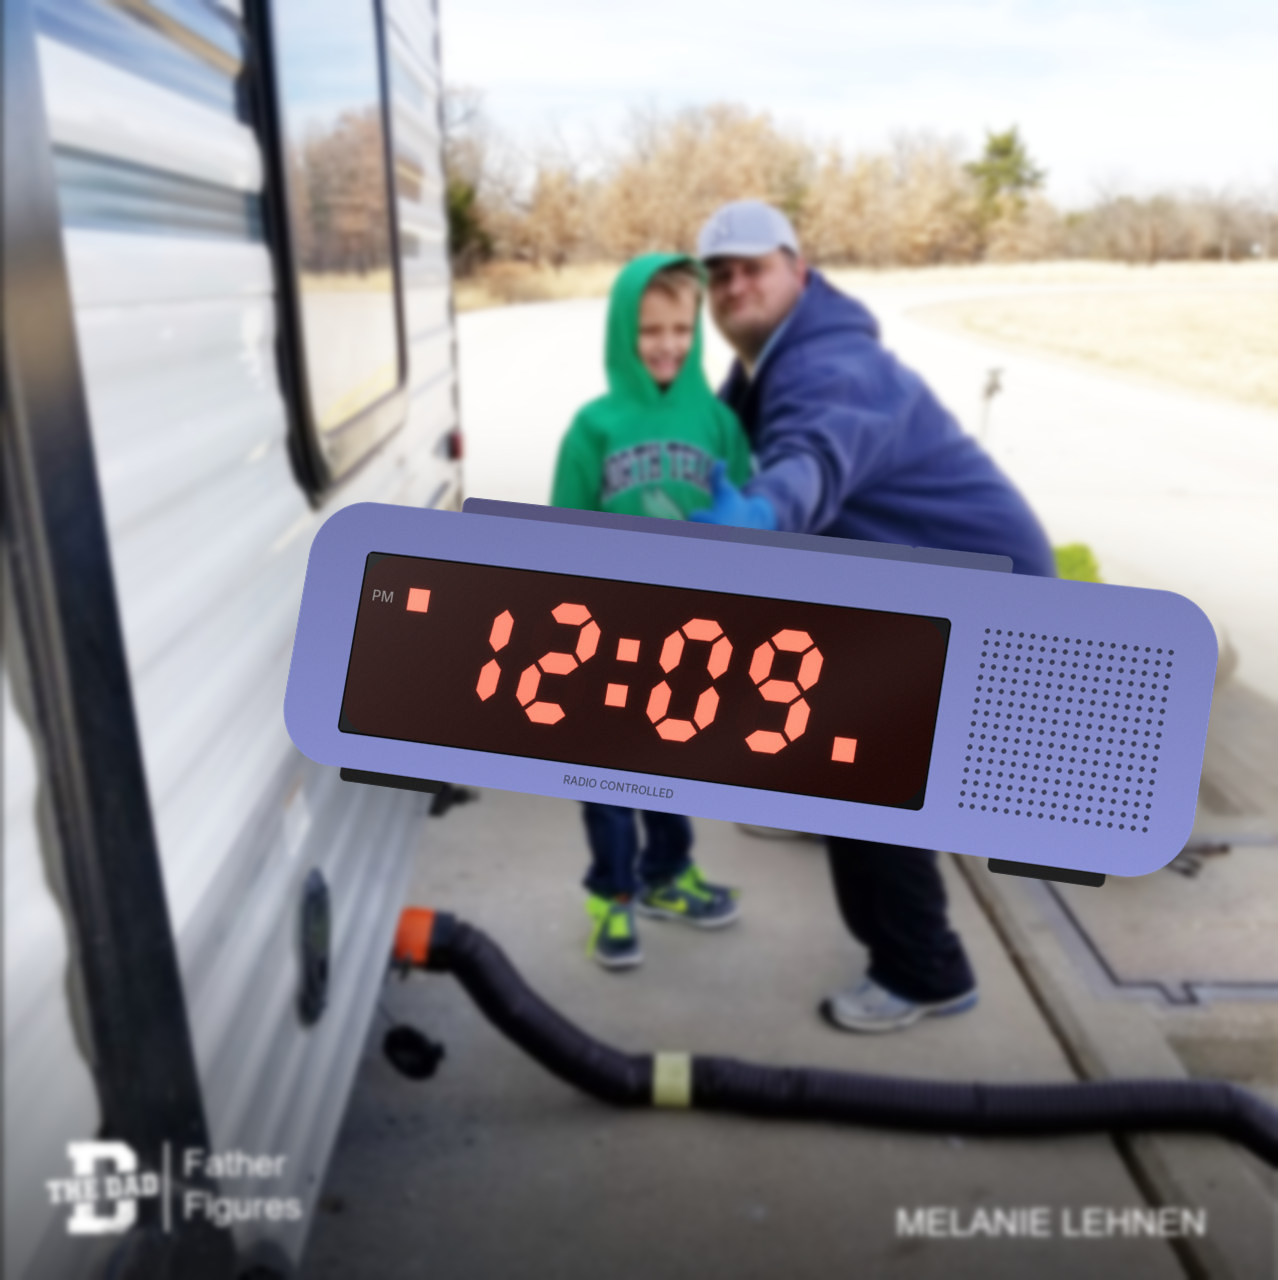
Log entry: 12:09
